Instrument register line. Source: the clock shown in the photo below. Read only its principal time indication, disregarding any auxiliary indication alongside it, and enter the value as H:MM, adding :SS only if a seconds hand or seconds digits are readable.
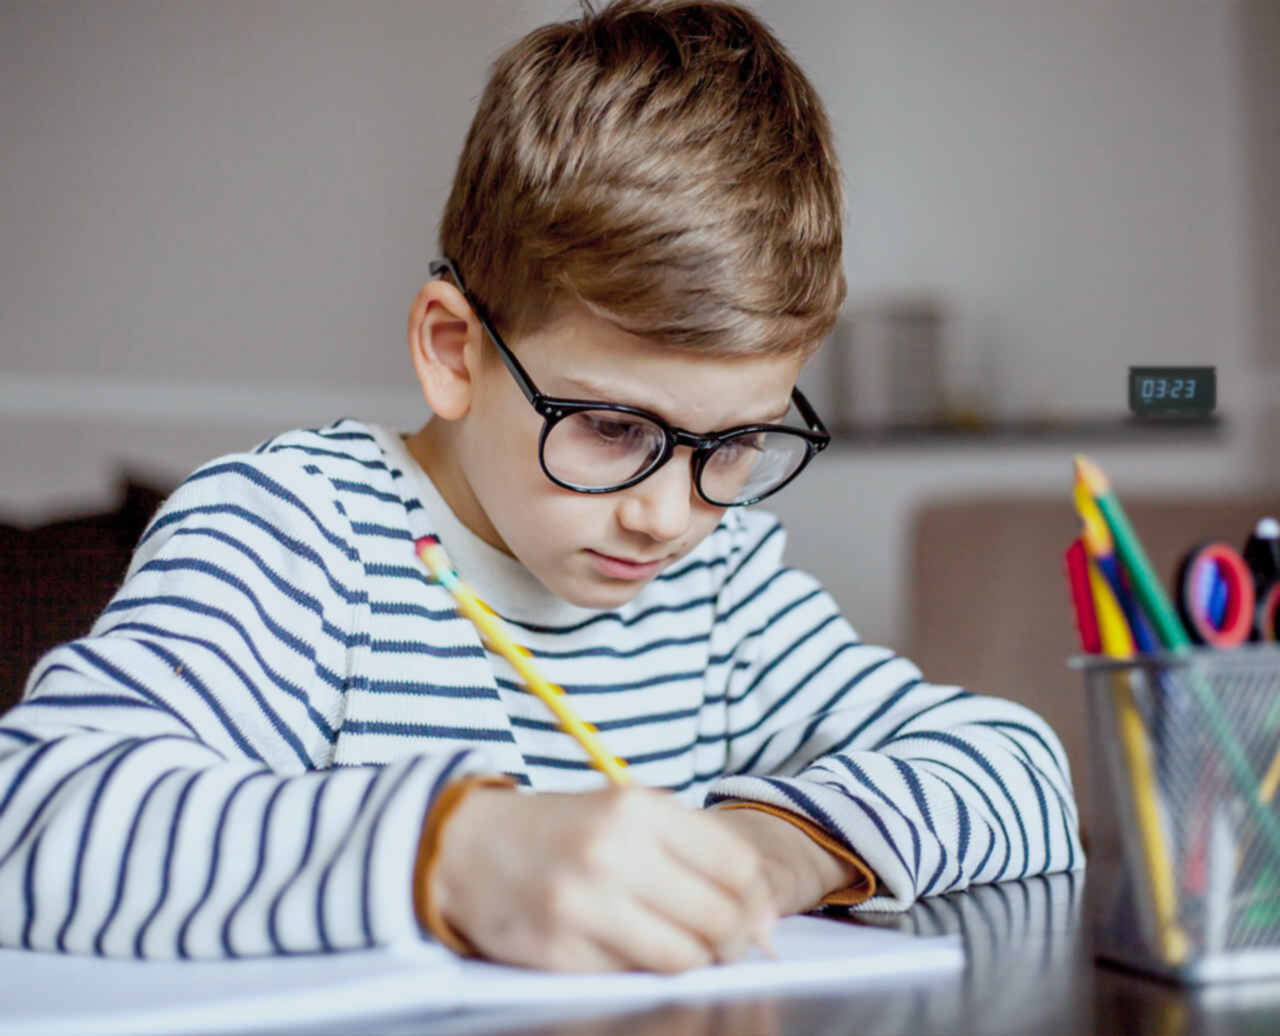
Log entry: 3:23
